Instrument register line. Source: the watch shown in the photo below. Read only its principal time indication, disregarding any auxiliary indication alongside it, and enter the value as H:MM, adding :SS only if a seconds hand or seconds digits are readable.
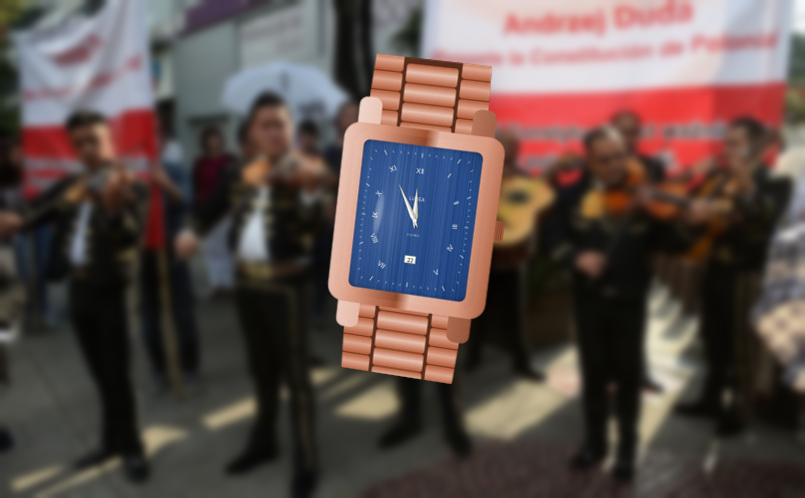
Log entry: 11:55
